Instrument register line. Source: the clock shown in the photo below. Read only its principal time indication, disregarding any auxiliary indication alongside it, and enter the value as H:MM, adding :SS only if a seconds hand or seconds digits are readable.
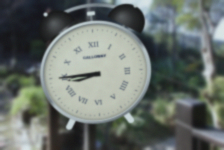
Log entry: 8:45
